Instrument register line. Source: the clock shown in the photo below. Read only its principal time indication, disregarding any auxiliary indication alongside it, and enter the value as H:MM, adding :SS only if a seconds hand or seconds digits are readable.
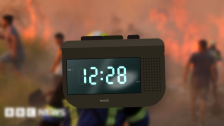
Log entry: 12:28
